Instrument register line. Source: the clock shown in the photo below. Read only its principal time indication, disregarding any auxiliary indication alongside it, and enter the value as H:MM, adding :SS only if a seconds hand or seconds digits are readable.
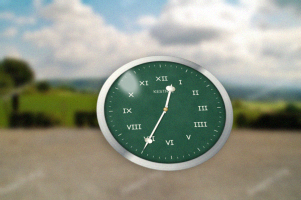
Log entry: 12:35
